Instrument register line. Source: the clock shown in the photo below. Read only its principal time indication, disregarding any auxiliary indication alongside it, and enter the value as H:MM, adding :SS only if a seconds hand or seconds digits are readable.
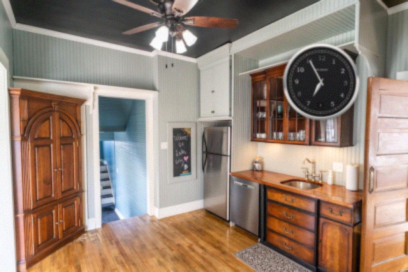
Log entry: 6:55
